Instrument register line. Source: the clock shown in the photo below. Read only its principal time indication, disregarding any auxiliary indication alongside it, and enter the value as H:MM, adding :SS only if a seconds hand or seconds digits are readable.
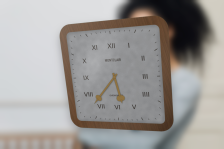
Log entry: 5:37
